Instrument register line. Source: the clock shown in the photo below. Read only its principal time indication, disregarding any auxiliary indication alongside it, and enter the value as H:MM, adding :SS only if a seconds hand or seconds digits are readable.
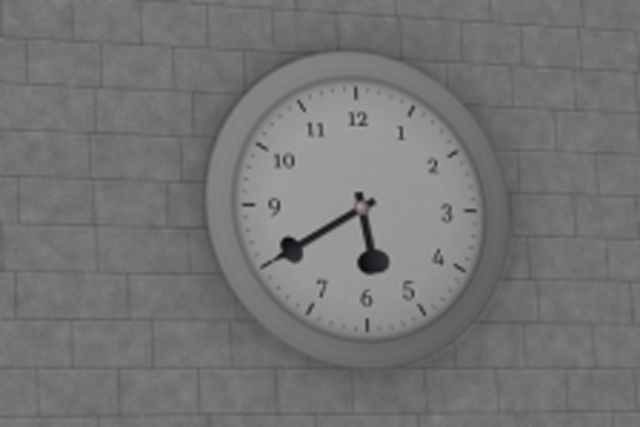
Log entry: 5:40
